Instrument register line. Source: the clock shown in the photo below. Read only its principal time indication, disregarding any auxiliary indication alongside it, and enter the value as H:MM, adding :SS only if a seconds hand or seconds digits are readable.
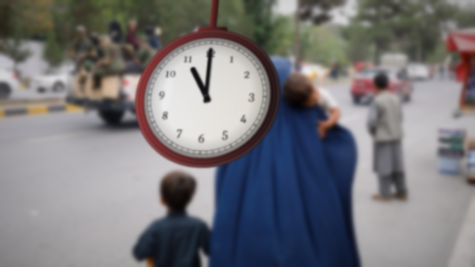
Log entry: 11:00
